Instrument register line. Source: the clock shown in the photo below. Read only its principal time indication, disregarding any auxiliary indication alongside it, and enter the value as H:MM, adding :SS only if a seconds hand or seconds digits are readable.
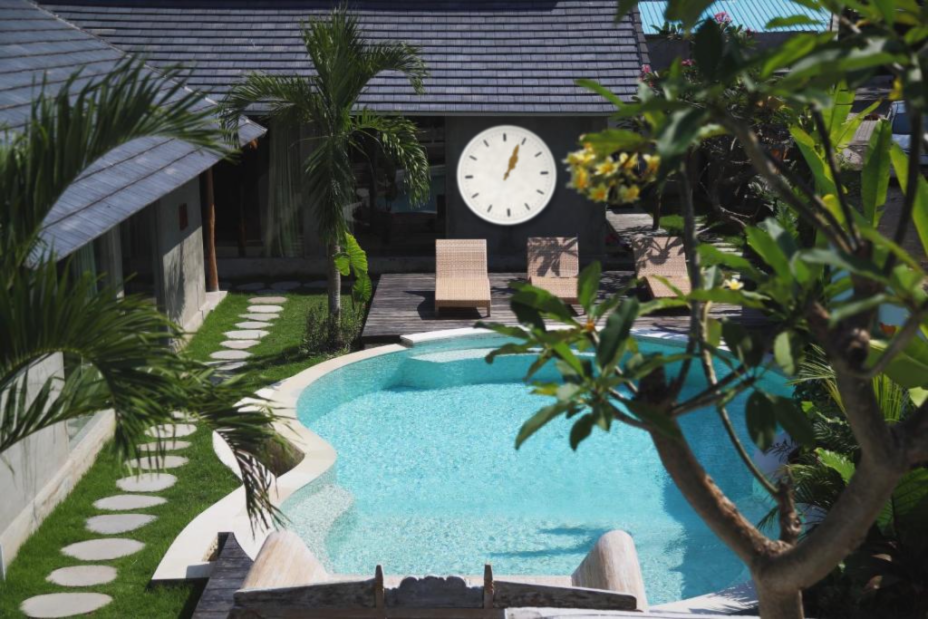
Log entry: 1:04
